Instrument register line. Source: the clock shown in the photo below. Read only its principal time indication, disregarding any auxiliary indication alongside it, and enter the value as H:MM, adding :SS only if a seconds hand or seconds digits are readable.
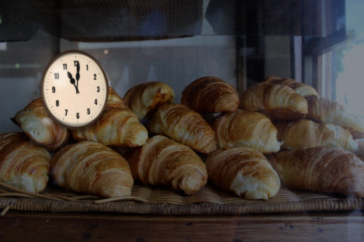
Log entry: 11:01
